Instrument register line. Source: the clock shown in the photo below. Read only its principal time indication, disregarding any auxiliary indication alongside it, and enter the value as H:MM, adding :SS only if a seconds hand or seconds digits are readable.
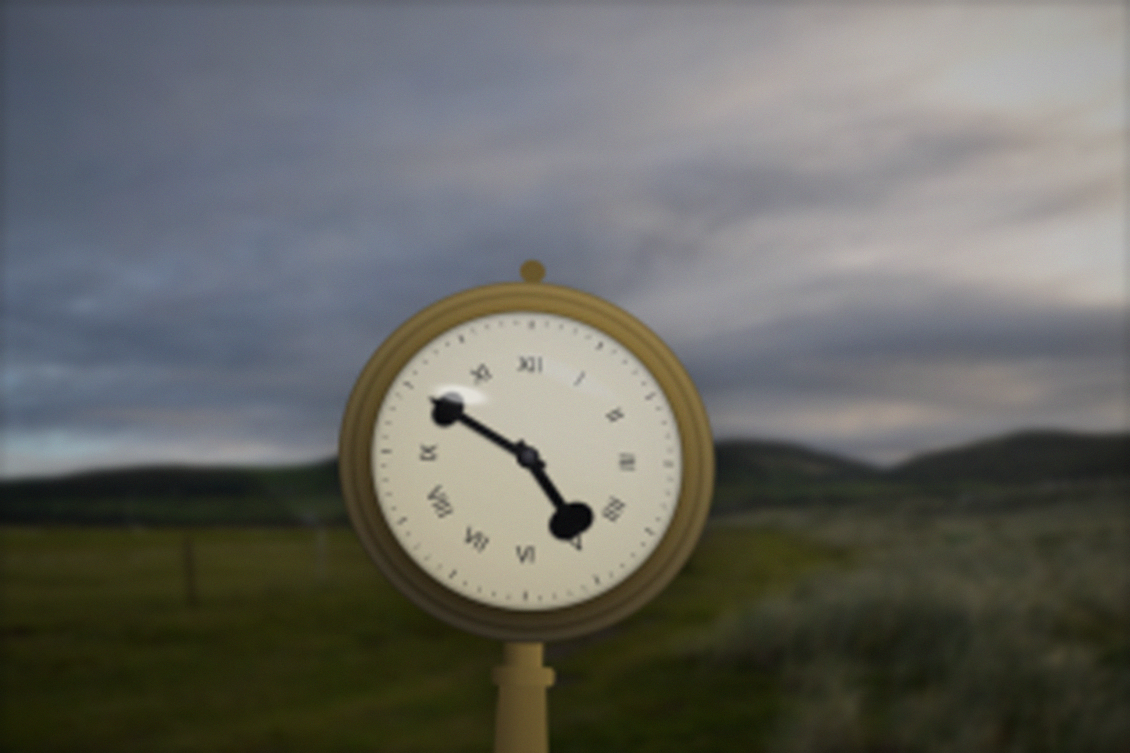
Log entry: 4:50
